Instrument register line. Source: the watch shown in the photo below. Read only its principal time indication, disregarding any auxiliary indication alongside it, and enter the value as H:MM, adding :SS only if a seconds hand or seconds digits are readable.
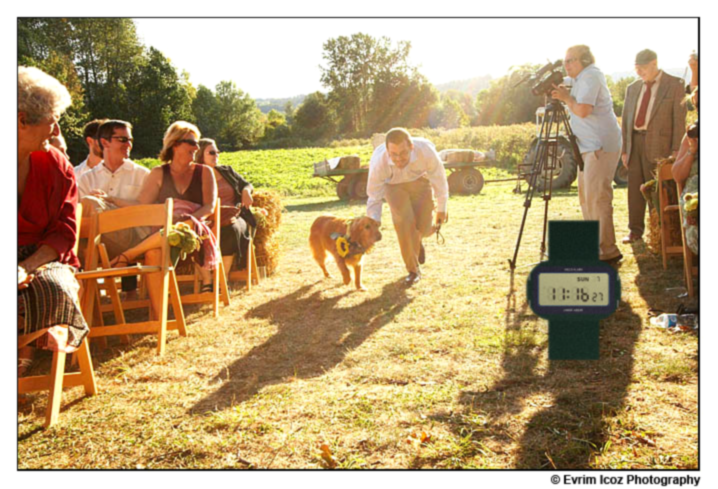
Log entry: 11:16
